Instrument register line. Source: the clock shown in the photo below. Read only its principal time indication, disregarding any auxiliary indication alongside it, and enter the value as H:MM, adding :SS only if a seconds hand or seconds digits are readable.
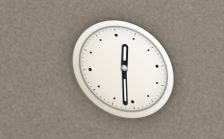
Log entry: 12:32
